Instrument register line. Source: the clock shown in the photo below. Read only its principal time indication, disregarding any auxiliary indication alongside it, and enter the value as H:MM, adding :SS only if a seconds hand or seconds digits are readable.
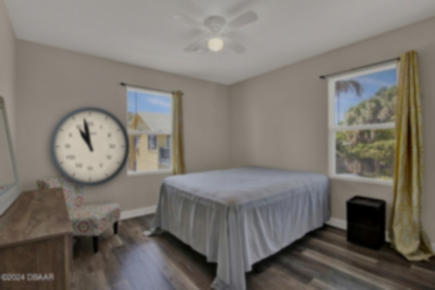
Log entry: 10:58
